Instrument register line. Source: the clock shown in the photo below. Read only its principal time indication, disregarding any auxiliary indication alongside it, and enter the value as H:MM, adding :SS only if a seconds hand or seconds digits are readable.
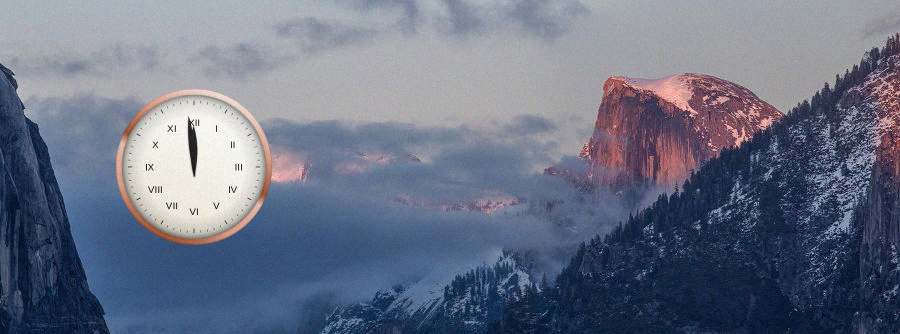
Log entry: 11:59
